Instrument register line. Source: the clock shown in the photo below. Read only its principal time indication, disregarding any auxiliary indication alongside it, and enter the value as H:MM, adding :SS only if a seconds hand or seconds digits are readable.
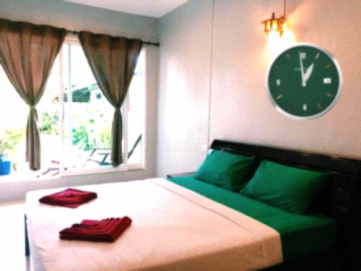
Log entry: 12:59
